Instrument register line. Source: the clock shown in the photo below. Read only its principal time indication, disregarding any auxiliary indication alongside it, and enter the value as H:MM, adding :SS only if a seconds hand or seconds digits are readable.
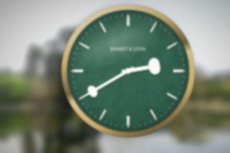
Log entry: 2:40
